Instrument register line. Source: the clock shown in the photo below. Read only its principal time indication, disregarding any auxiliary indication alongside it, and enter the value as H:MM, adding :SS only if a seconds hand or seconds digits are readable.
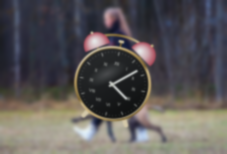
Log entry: 4:08
